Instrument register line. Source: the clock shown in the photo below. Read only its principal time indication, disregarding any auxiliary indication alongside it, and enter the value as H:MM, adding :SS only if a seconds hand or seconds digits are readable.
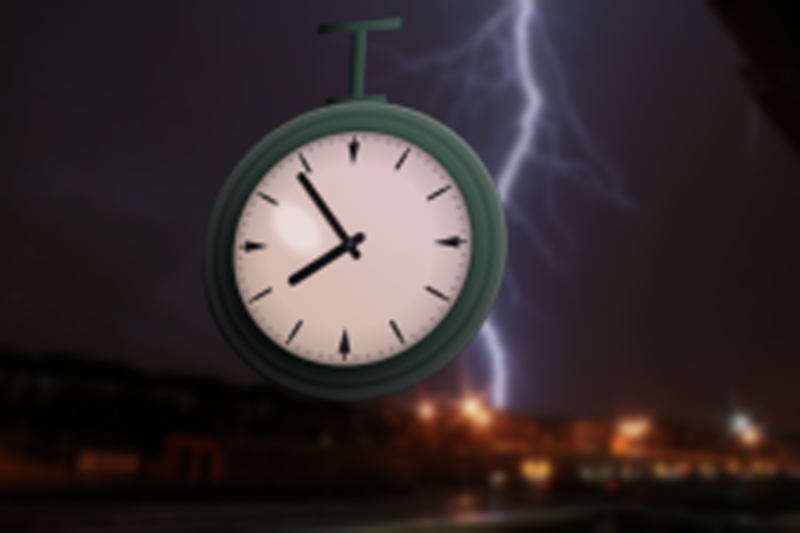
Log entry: 7:54
